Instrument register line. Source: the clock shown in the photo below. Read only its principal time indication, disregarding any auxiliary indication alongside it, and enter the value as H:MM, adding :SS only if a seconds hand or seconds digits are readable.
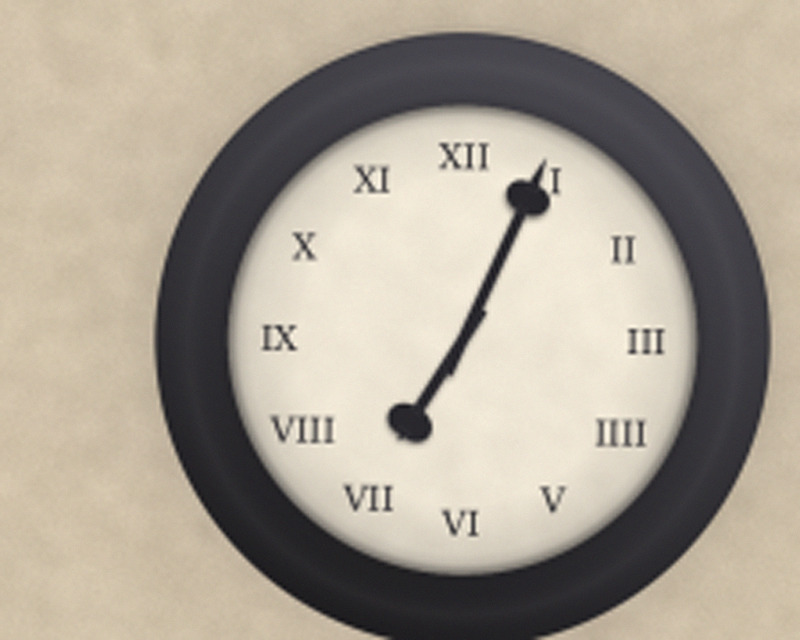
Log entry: 7:04
